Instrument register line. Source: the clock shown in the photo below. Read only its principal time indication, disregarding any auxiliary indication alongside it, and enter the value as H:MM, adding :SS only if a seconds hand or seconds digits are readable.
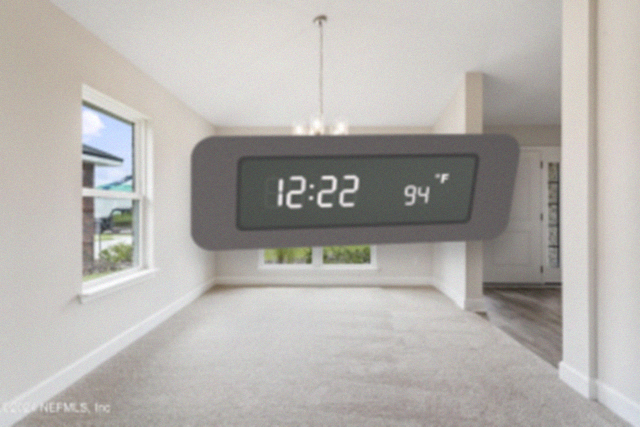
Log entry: 12:22
